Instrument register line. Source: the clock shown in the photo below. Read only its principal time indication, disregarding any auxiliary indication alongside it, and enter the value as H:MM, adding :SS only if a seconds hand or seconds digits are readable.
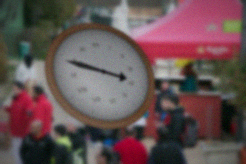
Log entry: 3:49
